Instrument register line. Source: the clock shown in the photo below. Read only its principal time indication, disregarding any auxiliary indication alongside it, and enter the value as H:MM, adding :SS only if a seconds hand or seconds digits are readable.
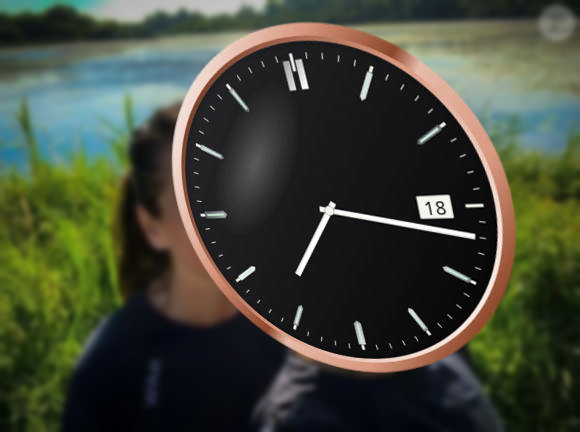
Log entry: 7:17
